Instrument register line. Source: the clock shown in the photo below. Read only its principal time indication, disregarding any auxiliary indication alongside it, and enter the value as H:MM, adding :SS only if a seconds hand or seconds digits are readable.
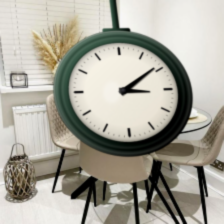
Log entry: 3:09
